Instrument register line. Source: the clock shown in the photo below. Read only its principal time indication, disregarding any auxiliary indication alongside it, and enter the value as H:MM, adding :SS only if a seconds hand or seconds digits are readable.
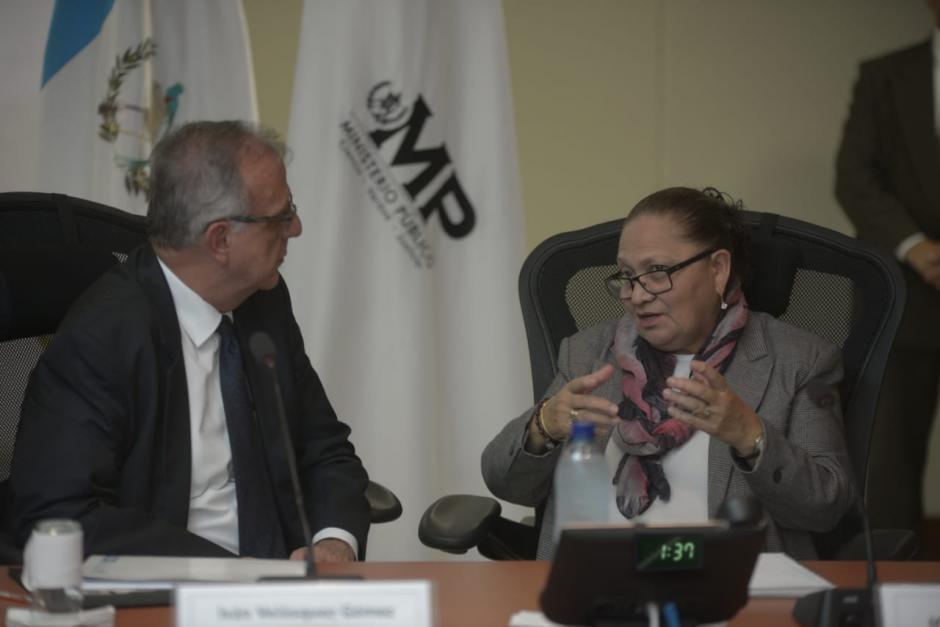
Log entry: 1:37
